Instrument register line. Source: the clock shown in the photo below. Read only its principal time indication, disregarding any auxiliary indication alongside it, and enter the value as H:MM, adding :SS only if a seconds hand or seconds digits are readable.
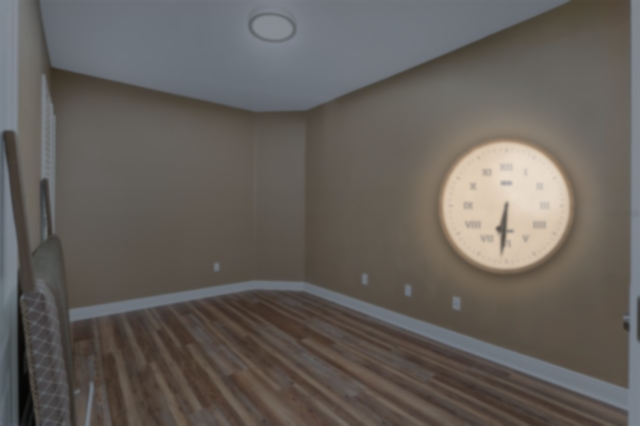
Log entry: 6:31
